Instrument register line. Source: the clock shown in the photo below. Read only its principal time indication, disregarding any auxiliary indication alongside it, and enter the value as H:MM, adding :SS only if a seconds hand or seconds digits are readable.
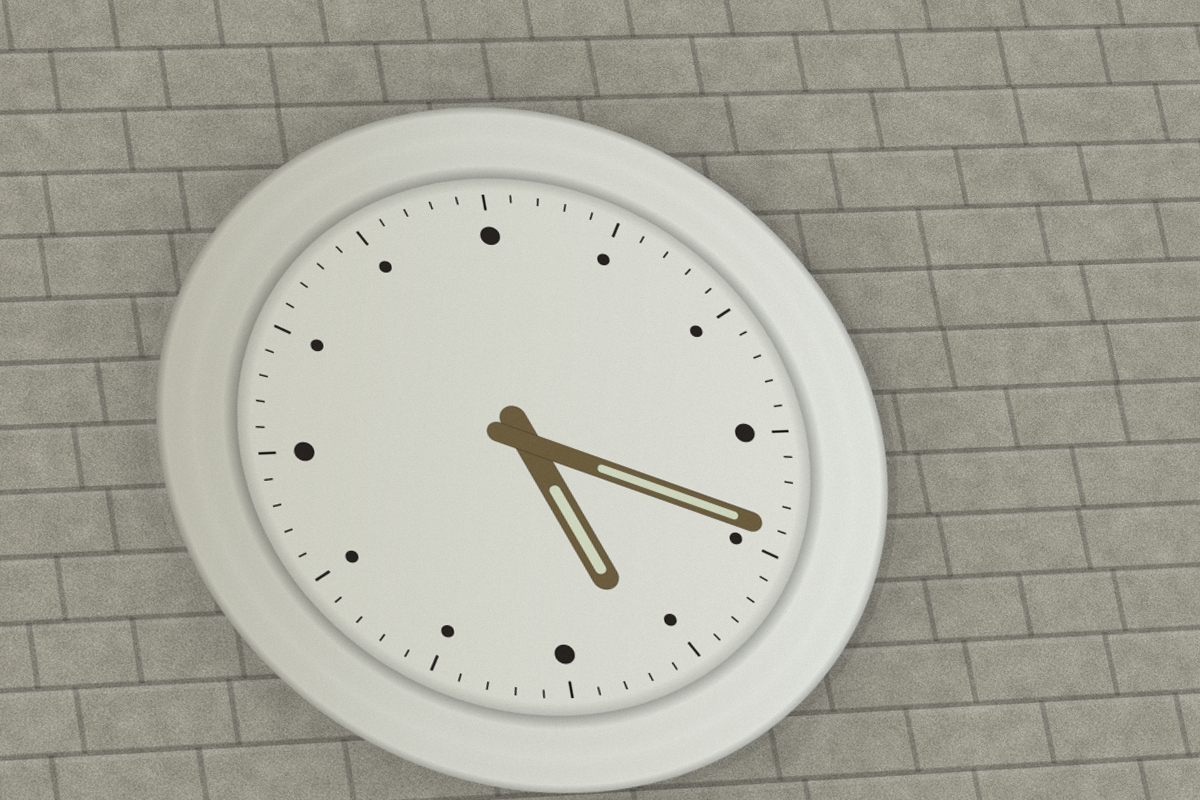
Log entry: 5:19
